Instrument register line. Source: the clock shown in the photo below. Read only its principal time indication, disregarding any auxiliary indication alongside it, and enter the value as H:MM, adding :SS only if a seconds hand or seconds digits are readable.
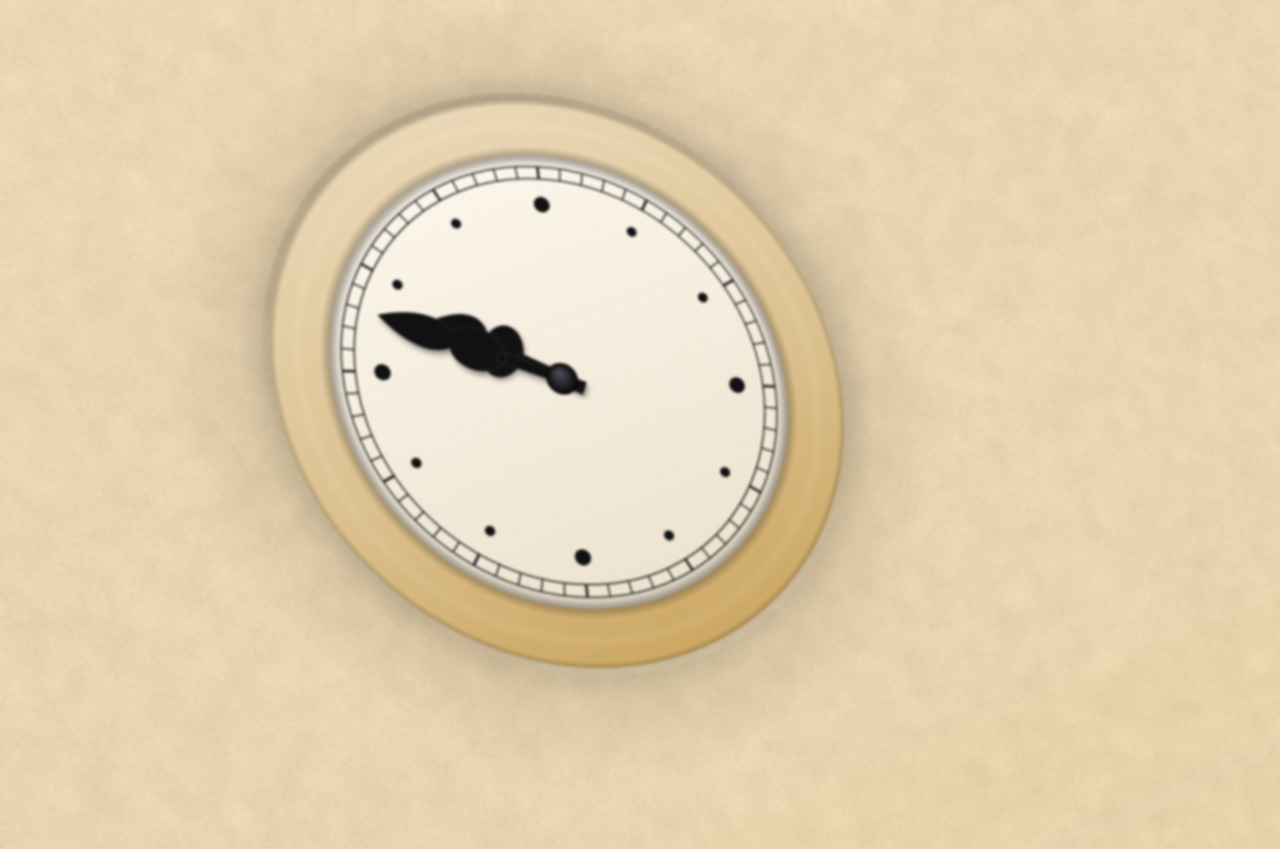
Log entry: 9:48
